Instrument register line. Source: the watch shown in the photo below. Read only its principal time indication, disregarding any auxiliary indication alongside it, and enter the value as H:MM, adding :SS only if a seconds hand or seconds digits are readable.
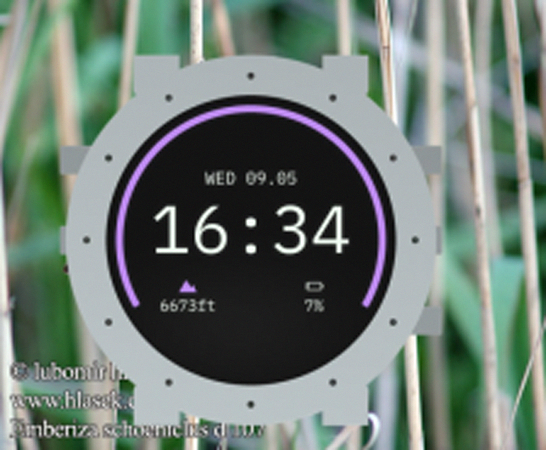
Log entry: 16:34
